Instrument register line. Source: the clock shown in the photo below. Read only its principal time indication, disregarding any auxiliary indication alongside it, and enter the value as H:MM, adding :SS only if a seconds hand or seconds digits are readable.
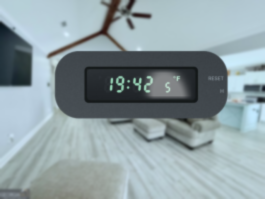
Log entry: 19:42
